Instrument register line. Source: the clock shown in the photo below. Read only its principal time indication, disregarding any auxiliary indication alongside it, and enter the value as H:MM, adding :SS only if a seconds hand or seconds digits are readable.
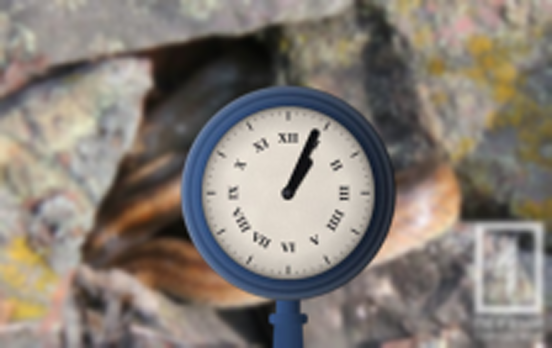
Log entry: 1:04
